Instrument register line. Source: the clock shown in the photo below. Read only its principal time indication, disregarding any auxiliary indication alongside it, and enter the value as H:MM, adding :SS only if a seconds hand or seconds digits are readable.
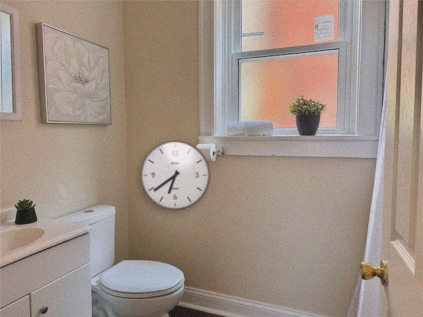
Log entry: 6:39
